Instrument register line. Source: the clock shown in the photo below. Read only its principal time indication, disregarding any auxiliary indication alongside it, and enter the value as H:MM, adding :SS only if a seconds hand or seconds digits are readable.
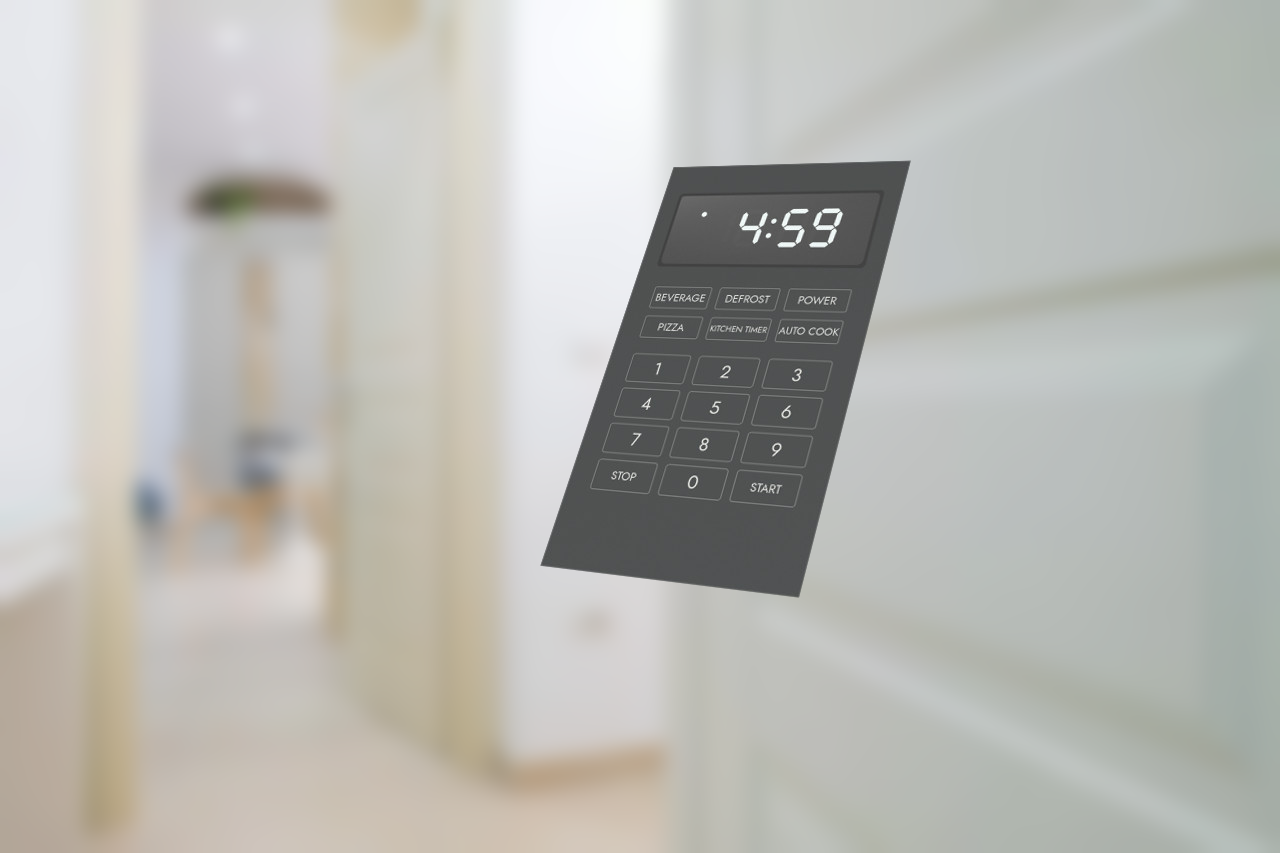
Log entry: 4:59
